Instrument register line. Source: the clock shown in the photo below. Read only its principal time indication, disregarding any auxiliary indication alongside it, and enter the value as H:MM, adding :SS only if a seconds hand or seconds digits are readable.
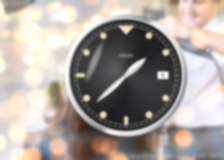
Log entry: 1:38
